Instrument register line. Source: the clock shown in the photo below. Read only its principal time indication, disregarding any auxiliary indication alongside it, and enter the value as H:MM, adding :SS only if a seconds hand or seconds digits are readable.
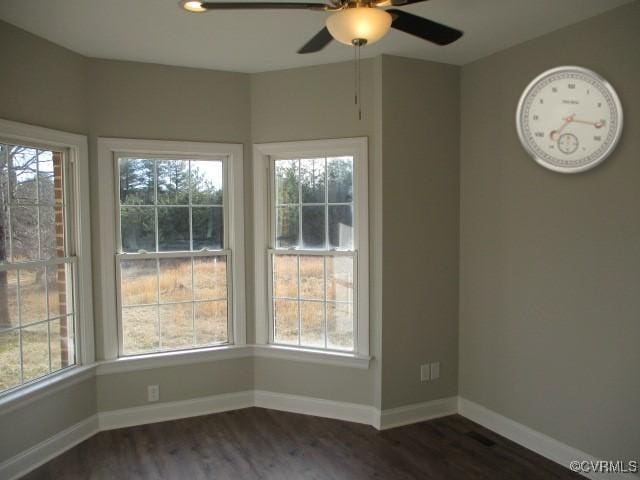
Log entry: 7:16
